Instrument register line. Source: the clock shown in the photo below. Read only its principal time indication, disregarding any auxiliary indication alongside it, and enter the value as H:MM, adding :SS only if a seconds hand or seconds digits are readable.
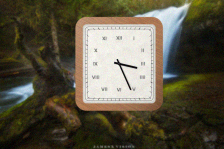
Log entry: 3:26
